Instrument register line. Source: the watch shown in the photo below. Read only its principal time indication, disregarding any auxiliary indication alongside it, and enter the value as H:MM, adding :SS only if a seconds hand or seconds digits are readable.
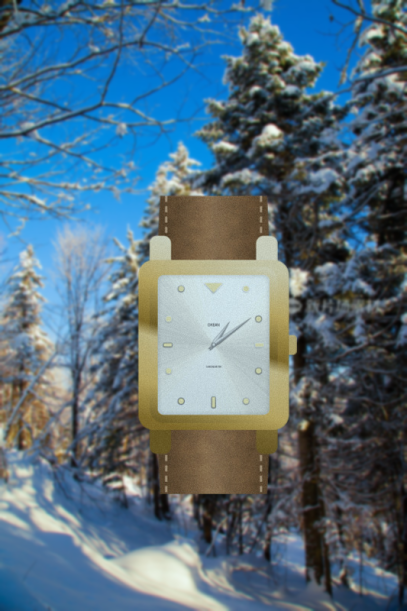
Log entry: 1:09
